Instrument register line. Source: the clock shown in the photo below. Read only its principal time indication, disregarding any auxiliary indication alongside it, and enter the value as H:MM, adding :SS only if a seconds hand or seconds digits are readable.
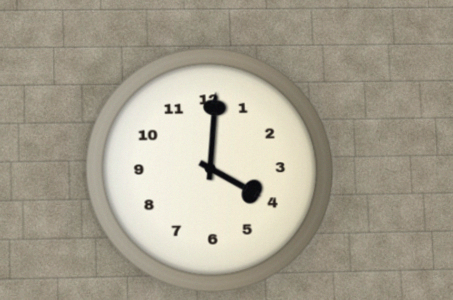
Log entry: 4:01
